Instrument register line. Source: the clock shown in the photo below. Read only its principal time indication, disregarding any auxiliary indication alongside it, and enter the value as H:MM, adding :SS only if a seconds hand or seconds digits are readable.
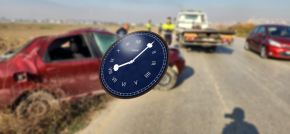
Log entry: 8:06
